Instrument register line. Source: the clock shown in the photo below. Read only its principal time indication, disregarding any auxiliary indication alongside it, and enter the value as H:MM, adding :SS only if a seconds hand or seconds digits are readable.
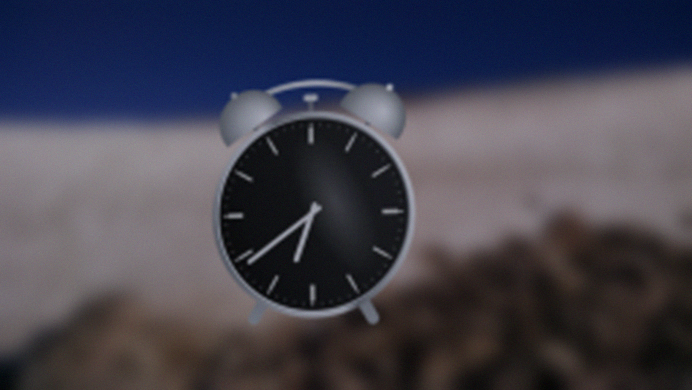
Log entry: 6:39
